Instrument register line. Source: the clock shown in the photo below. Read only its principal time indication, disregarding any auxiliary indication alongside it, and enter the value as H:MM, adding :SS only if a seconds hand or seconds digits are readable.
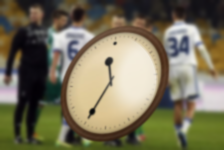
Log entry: 11:35
